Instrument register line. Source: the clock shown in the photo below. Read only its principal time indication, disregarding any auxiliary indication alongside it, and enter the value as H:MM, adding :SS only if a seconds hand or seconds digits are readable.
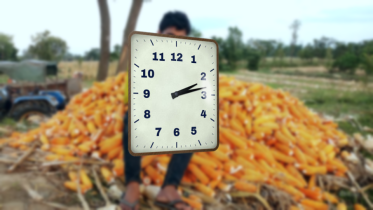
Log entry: 2:13
